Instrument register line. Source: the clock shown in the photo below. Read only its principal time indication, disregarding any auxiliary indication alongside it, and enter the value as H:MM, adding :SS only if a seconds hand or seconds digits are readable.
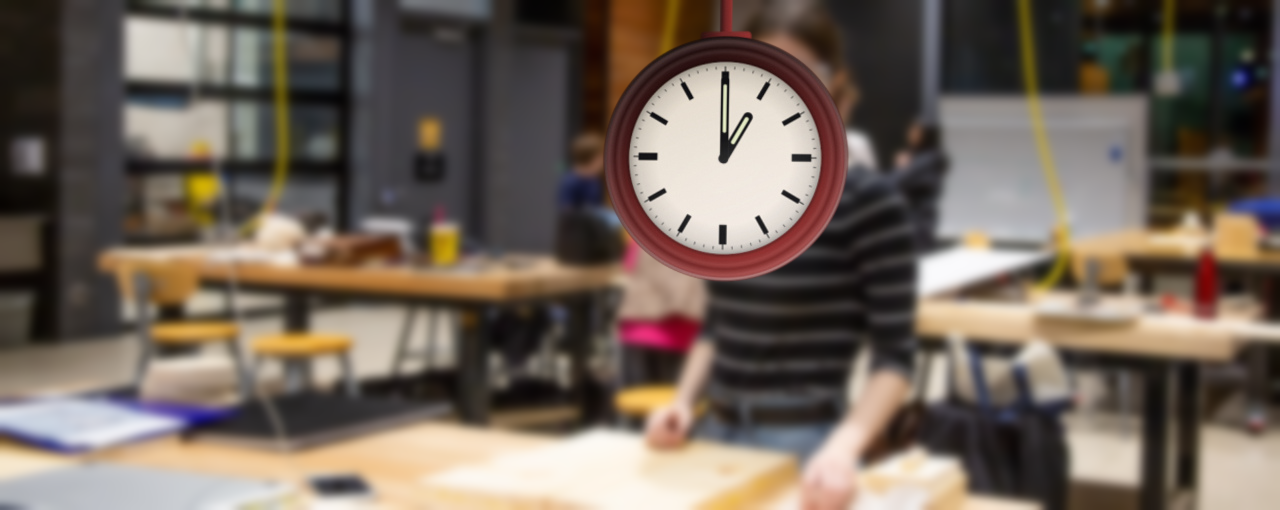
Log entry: 1:00
